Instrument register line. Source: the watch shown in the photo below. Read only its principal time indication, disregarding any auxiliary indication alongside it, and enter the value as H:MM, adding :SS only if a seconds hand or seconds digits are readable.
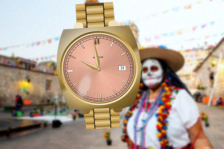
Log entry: 9:59
